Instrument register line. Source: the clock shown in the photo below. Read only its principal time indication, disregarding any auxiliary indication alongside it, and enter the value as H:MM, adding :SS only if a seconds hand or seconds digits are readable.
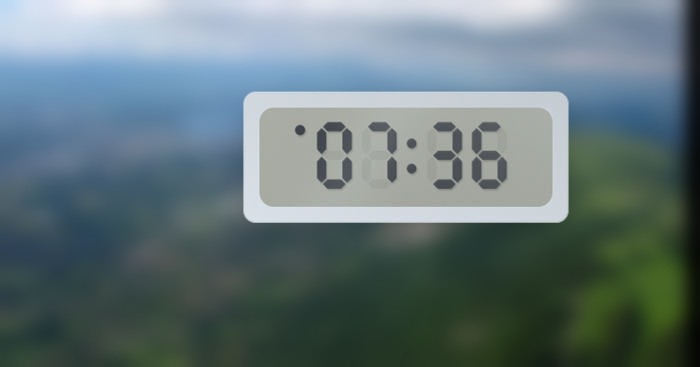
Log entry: 7:36
